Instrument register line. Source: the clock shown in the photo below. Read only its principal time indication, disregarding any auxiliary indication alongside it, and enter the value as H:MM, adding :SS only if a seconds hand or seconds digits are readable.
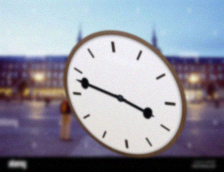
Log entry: 3:48
